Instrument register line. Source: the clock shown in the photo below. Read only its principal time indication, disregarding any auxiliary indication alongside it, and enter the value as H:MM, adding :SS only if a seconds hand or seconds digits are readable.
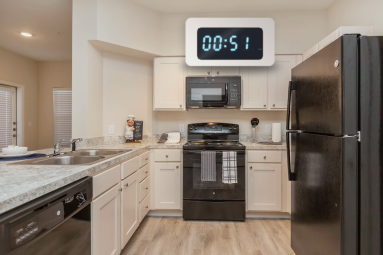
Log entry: 0:51
